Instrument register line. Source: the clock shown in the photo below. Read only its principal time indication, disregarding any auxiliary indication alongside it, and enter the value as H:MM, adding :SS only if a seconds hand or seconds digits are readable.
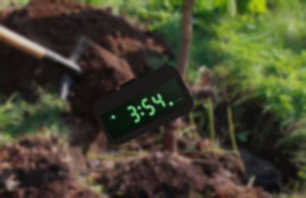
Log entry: 3:54
